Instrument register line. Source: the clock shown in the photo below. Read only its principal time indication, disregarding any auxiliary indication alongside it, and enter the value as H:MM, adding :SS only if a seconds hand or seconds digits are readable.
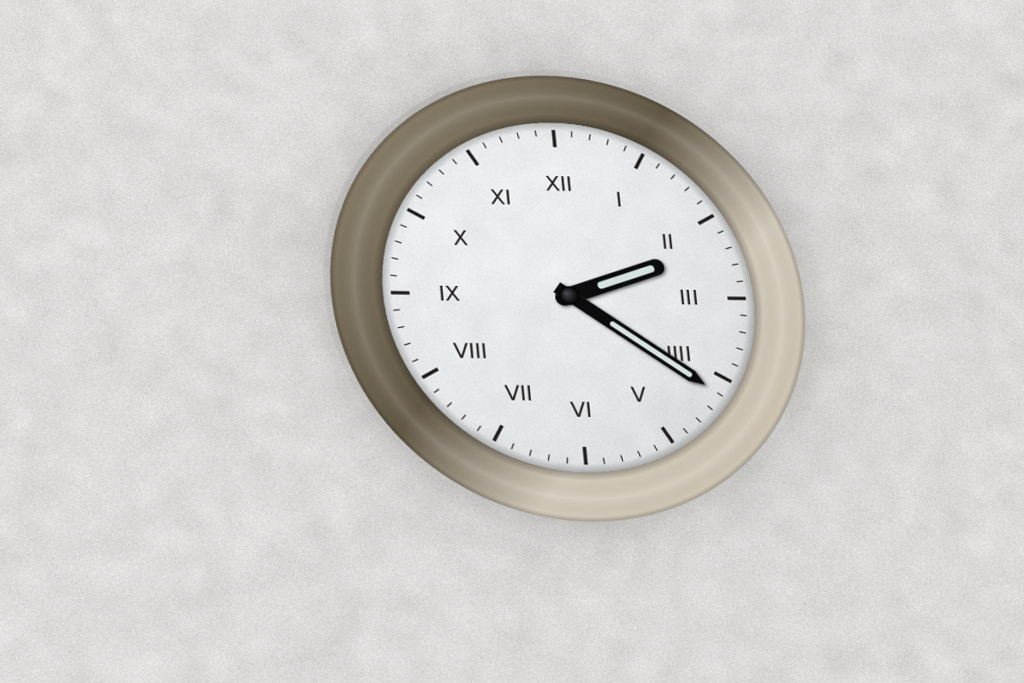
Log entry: 2:21
